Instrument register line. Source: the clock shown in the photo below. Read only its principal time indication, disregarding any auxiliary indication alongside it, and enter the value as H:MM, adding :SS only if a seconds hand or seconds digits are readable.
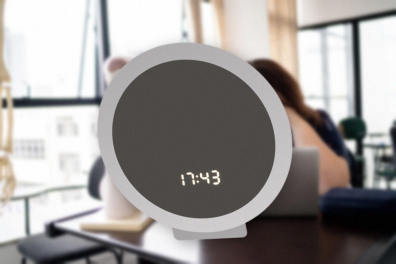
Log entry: 17:43
